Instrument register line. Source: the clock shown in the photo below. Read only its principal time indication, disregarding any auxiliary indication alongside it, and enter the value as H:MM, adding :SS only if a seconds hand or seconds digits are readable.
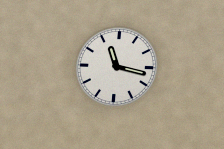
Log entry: 11:17
